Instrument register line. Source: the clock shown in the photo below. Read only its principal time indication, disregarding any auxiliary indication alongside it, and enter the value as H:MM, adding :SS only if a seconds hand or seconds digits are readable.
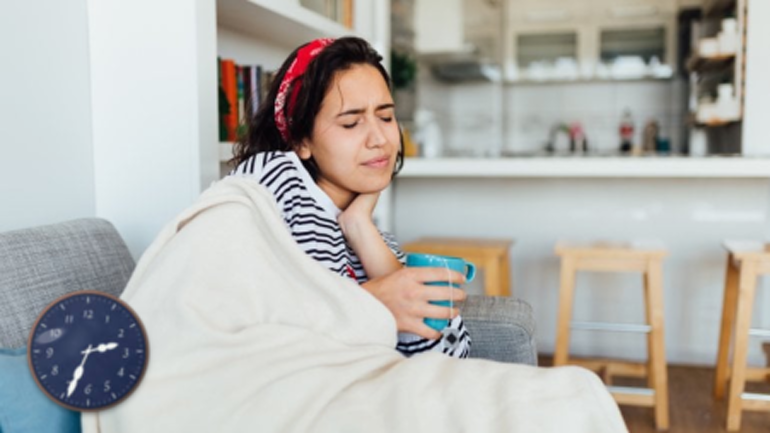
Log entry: 2:34
